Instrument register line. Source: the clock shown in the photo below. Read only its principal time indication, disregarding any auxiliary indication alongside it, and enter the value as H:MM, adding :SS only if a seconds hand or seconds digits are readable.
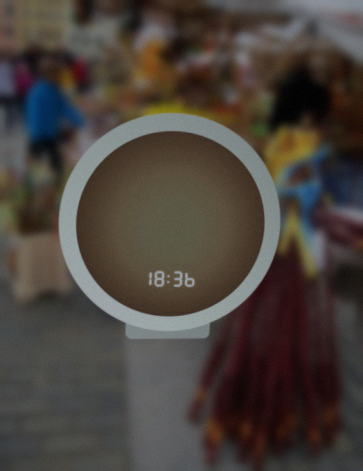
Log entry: 18:36
